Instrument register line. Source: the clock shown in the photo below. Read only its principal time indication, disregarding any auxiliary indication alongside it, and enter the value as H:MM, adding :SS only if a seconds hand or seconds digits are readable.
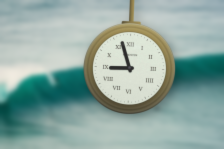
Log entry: 8:57
